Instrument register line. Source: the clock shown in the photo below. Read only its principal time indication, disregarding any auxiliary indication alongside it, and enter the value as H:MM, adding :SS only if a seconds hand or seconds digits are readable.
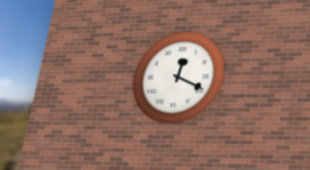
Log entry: 12:19
